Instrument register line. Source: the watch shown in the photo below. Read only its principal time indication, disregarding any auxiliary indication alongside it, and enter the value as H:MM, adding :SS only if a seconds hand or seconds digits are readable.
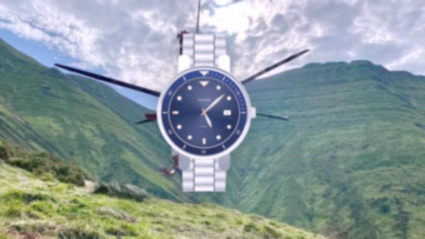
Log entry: 5:08
